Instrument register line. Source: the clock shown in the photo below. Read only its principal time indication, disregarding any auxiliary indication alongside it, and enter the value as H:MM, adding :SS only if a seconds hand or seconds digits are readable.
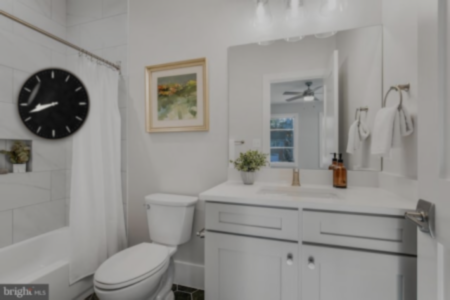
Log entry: 8:42
